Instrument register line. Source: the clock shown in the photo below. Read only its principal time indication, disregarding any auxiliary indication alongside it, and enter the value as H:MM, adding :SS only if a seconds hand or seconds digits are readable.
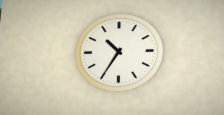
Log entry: 10:35
